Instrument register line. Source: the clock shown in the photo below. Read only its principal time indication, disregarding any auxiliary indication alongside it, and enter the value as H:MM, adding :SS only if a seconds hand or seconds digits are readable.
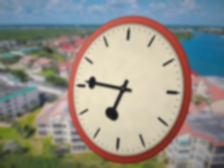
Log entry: 6:46
